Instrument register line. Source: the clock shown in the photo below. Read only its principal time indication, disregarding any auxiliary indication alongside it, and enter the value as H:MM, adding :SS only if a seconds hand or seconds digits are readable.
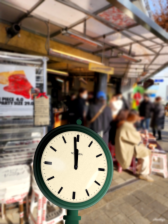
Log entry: 11:59
